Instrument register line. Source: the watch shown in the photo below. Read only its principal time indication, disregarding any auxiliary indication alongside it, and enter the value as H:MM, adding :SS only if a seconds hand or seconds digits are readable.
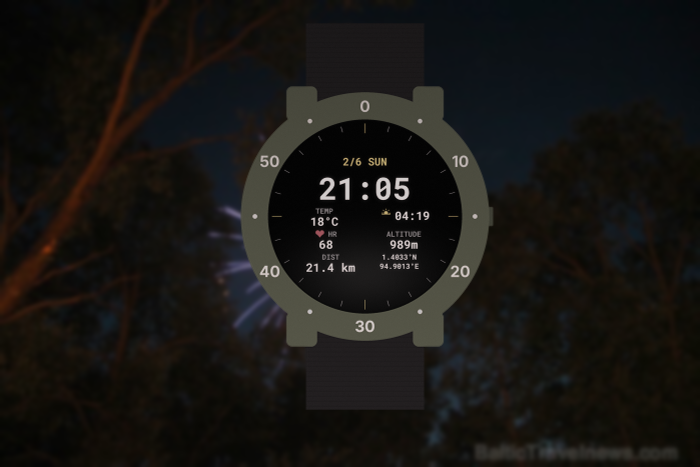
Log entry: 21:05
